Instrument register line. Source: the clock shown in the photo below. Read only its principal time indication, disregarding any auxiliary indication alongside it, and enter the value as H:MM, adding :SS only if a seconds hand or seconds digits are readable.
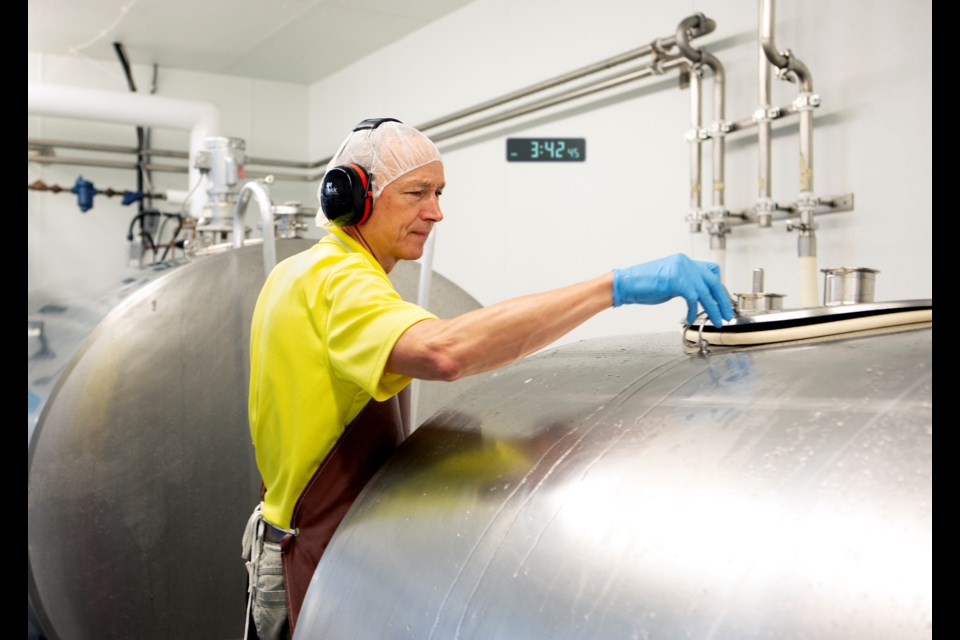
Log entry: 3:42
